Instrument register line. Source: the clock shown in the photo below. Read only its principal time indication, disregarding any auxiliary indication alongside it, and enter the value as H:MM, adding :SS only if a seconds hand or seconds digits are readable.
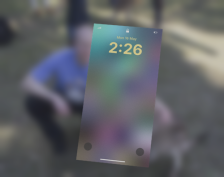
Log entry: 2:26
